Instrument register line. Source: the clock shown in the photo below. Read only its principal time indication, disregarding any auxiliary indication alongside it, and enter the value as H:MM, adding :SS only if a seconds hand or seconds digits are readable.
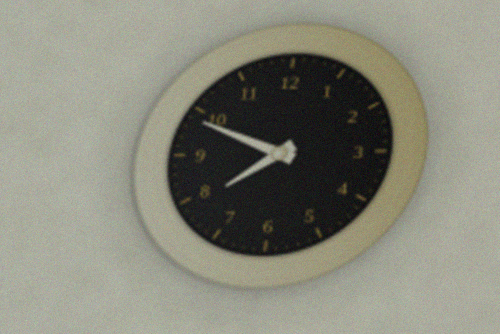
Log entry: 7:49
